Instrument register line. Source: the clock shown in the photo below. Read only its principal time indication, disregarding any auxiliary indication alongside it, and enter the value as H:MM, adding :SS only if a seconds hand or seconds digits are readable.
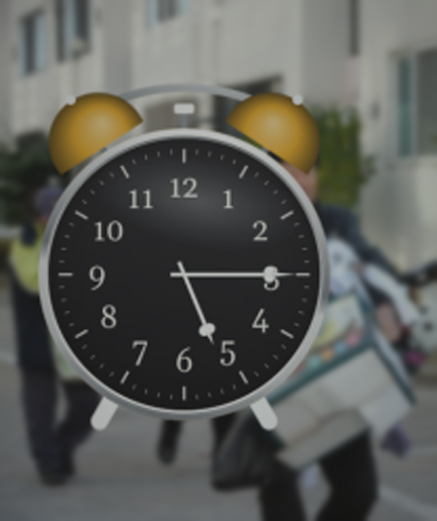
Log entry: 5:15
